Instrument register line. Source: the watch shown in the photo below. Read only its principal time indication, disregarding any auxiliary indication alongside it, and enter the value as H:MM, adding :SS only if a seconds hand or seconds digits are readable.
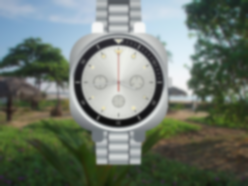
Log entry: 3:44
